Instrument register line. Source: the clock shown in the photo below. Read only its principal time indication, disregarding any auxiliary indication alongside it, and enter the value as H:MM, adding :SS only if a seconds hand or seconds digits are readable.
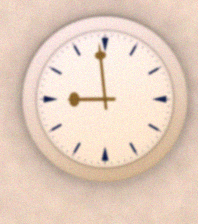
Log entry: 8:59
